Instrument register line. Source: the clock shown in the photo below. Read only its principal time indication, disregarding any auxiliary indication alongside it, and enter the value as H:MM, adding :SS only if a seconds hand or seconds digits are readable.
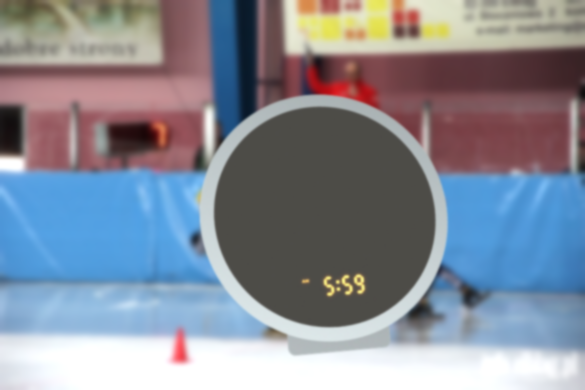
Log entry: 5:59
